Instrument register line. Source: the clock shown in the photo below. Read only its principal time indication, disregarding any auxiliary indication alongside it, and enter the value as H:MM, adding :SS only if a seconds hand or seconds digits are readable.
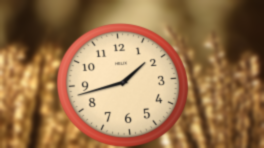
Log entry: 1:43
